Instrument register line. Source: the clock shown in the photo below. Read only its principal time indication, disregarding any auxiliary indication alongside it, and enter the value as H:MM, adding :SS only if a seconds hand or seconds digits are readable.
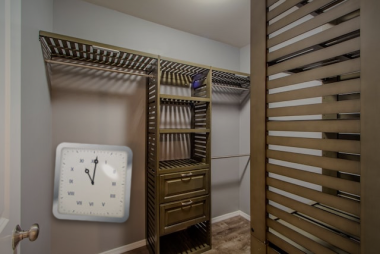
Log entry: 11:01
